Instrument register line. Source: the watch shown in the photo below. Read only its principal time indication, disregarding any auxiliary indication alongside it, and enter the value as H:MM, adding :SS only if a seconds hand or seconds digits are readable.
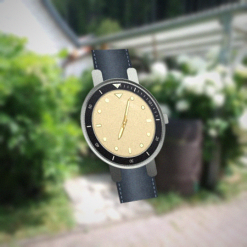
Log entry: 7:04
